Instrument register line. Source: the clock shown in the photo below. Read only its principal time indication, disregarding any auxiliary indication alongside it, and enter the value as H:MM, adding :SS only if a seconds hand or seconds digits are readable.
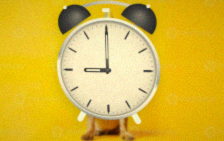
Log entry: 9:00
